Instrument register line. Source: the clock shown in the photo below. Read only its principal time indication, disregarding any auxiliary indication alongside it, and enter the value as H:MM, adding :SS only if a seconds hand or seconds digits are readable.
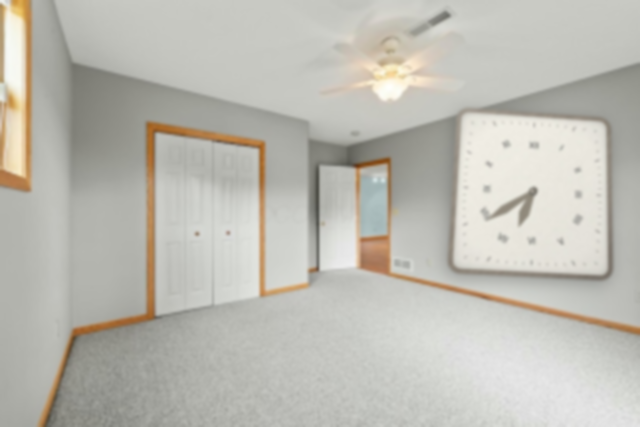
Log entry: 6:39
